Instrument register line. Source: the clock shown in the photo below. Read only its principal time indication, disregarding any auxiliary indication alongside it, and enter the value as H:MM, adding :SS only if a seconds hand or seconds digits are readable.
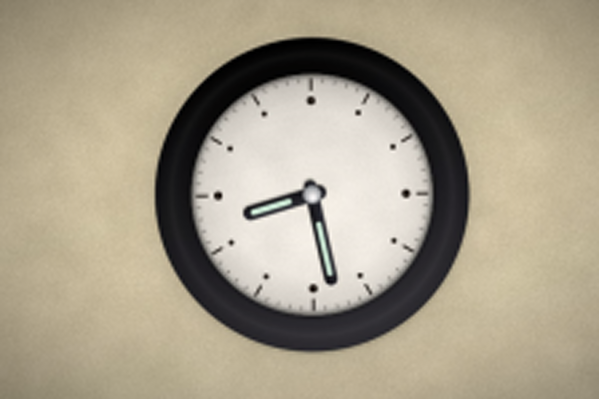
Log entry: 8:28
